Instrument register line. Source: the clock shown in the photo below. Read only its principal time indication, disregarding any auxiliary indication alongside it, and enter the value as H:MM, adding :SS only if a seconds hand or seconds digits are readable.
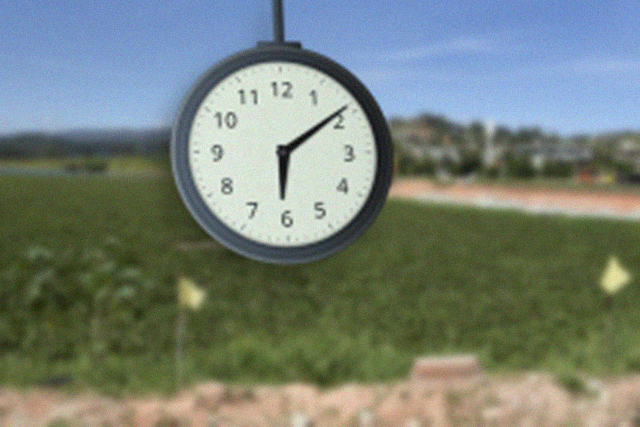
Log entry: 6:09
